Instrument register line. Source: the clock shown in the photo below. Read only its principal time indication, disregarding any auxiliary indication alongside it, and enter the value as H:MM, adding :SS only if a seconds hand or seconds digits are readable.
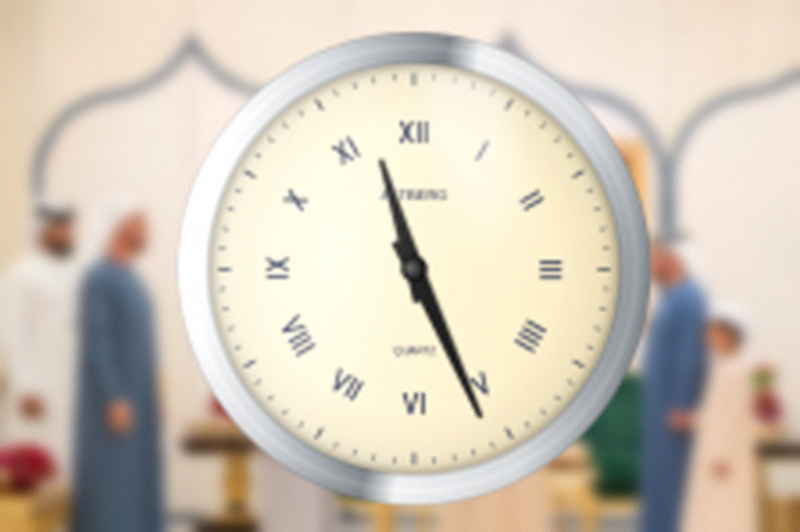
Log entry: 11:26
